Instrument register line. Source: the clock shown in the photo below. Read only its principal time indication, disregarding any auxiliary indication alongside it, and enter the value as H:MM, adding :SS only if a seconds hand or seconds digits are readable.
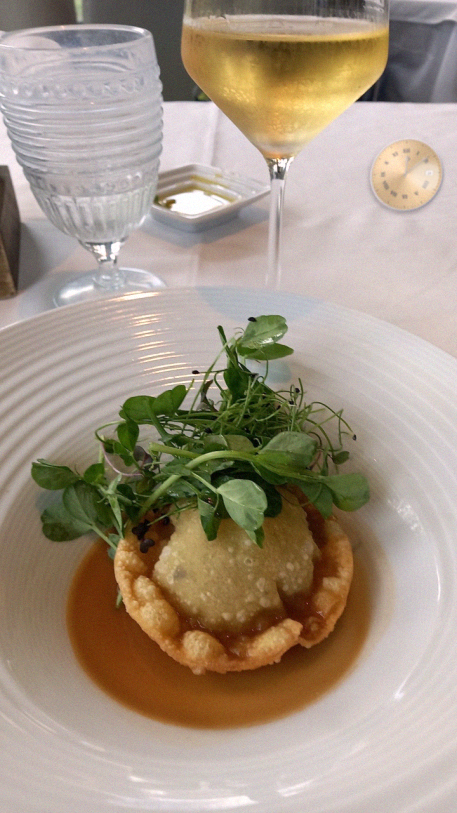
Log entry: 12:09
